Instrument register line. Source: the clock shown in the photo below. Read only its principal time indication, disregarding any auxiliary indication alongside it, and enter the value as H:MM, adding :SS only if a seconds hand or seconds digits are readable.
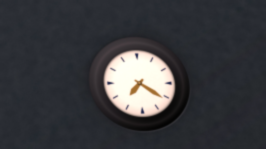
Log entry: 7:21
